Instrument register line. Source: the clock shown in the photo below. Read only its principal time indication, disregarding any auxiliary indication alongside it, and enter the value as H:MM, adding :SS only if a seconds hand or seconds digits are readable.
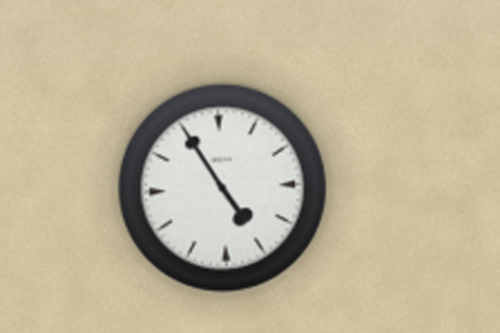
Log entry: 4:55
